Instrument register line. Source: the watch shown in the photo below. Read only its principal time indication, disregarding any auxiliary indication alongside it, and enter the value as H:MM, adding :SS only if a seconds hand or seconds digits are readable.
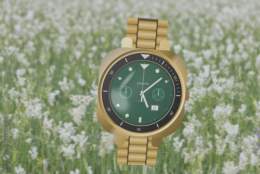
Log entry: 5:08
